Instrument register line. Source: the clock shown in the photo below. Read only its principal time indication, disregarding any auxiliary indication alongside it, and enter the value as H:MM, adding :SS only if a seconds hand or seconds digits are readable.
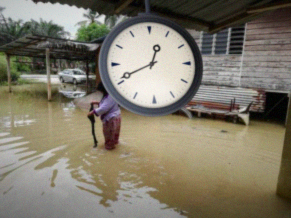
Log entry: 12:41
